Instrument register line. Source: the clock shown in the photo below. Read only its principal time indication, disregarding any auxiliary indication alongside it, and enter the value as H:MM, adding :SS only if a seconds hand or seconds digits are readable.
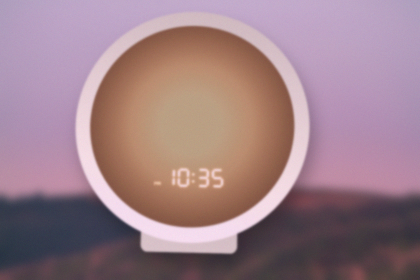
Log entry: 10:35
